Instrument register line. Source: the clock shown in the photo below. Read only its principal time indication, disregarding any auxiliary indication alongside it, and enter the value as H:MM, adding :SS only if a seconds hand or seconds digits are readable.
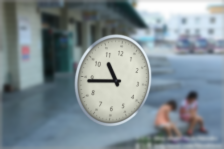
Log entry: 10:44
